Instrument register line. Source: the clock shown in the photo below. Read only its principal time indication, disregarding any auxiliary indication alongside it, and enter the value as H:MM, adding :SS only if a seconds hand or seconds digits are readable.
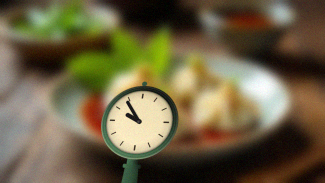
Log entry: 9:54
